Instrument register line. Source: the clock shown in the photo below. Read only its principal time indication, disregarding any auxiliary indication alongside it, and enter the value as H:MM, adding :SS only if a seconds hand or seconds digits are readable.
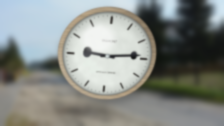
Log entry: 9:14
